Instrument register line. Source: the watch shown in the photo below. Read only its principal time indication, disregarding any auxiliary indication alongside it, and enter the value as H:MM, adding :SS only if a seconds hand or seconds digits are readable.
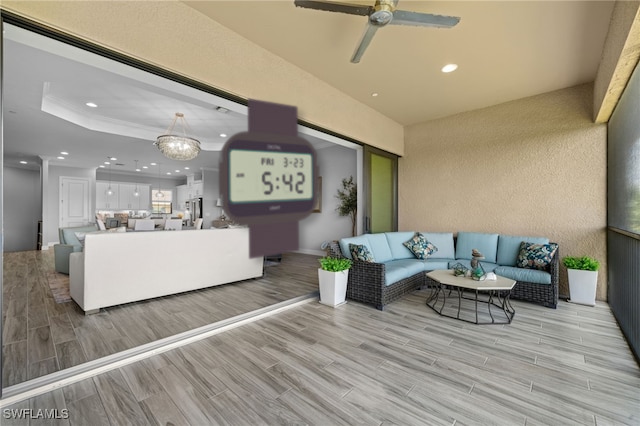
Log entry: 5:42
